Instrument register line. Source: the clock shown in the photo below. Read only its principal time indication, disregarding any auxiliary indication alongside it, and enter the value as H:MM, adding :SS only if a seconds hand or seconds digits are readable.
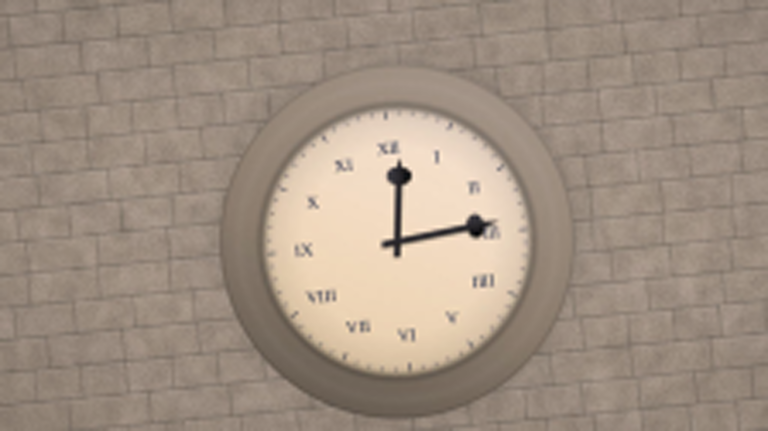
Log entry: 12:14
